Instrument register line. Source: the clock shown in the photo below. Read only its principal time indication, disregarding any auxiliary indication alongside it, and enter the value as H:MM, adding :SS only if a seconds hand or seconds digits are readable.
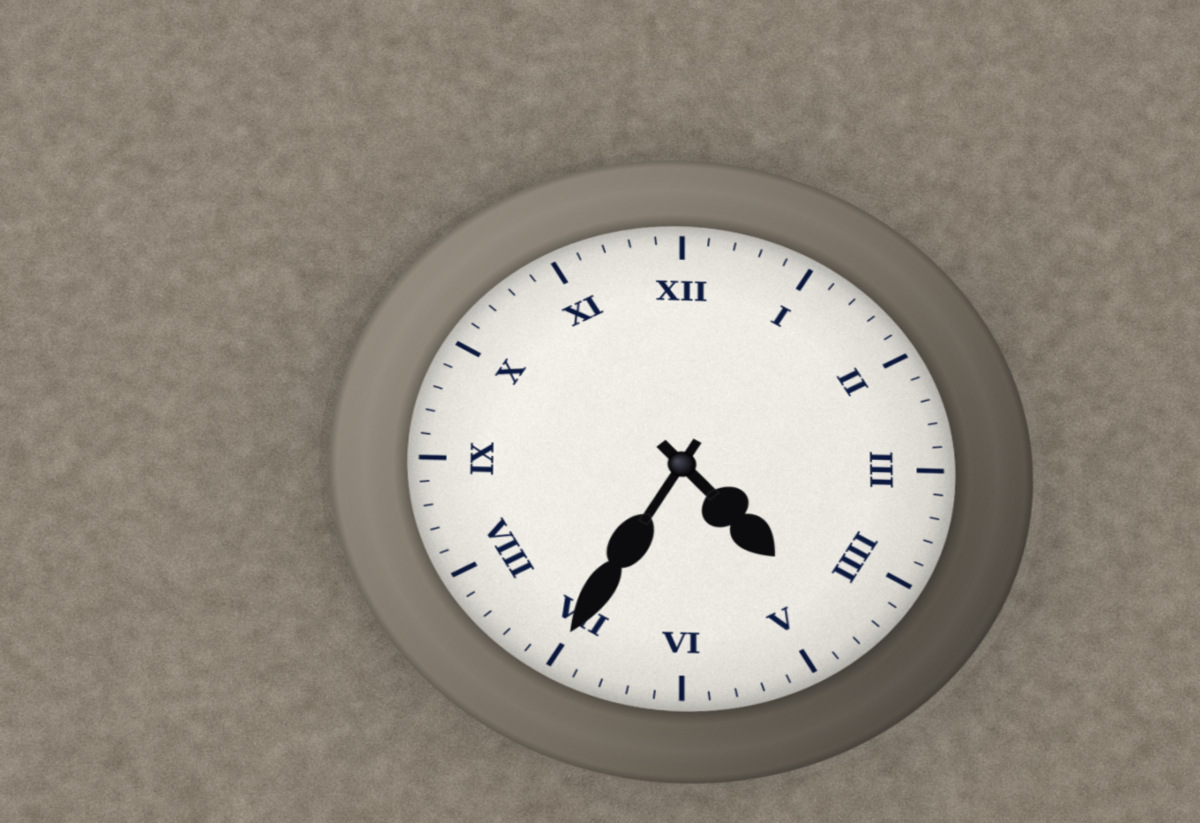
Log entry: 4:35
